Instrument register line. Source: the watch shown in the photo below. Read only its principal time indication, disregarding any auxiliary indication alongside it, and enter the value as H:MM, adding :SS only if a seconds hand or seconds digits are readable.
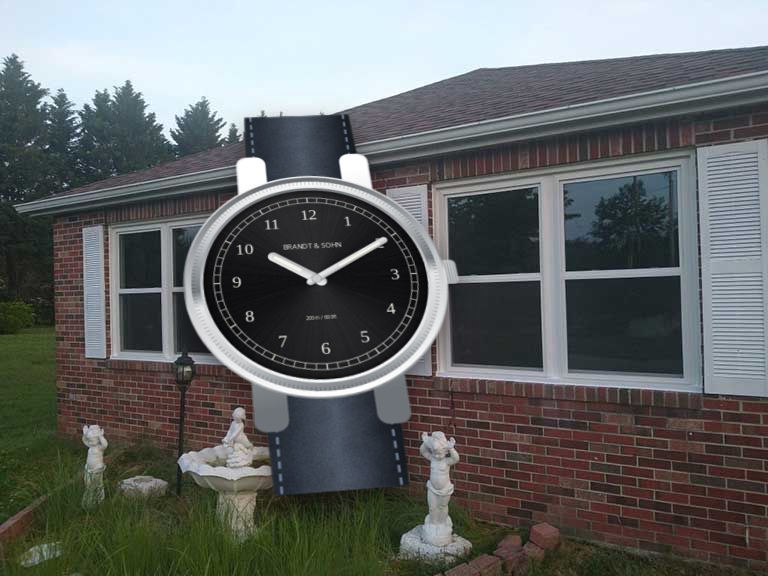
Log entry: 10:10
